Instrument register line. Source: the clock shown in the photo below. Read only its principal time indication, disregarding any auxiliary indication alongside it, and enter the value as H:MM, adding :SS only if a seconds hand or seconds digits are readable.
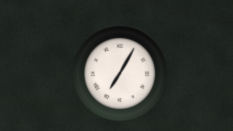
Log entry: 7:05
